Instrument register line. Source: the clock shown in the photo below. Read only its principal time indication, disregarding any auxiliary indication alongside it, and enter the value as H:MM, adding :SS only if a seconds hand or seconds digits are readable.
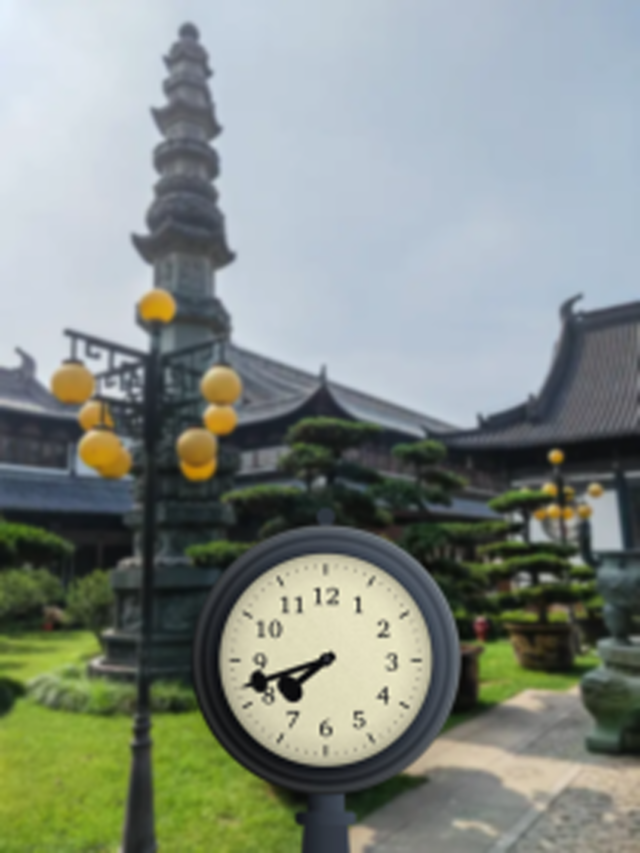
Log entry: 7:42
